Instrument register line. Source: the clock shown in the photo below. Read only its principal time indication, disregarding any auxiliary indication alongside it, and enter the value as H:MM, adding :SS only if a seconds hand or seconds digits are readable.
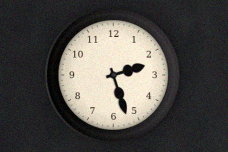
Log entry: 2:27
